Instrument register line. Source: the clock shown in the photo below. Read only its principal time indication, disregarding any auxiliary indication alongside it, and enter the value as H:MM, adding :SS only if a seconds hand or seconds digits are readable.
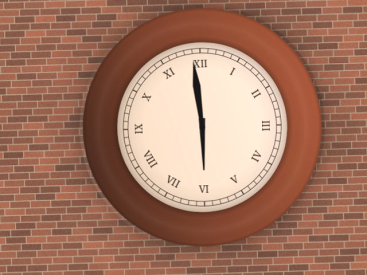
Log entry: 5:59
